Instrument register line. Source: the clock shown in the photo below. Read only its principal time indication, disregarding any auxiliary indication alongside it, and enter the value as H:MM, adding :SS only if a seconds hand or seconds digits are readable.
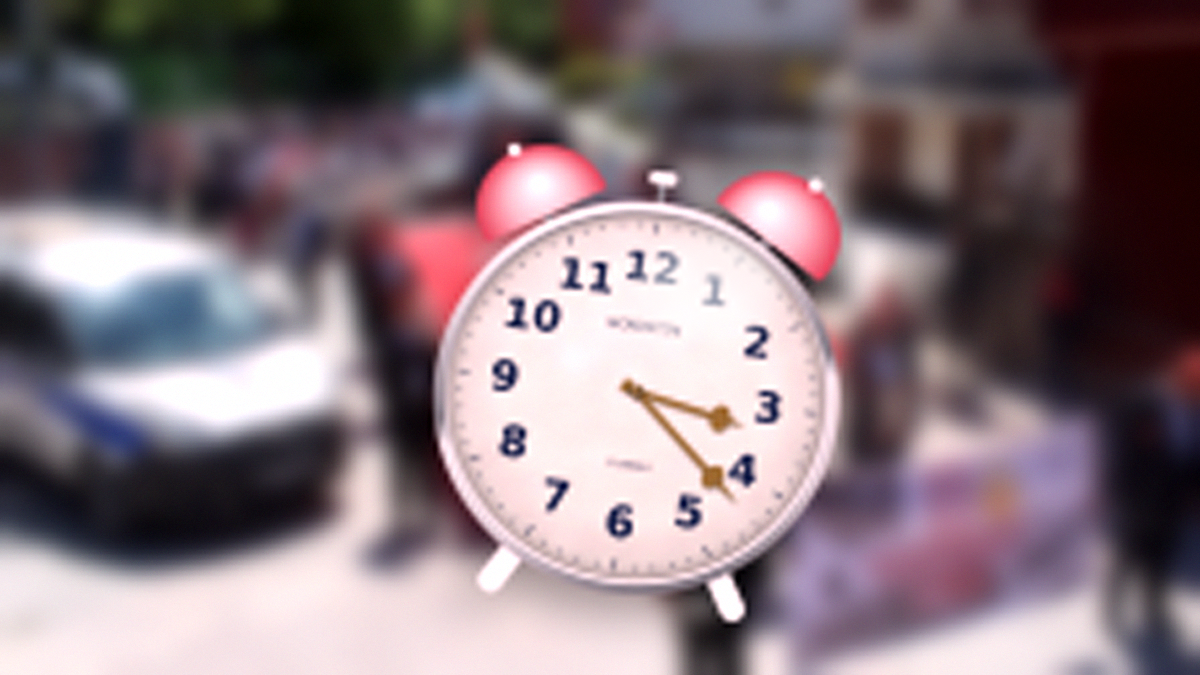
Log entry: 3:22
